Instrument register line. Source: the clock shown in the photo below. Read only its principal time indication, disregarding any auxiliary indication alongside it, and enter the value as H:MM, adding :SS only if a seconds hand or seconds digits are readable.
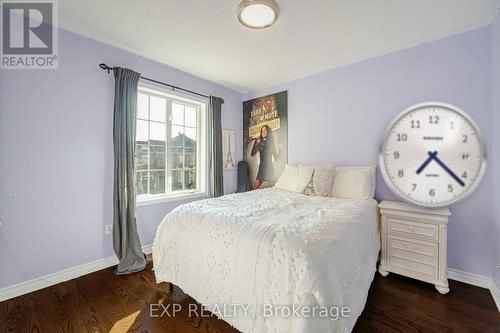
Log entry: 7:22
